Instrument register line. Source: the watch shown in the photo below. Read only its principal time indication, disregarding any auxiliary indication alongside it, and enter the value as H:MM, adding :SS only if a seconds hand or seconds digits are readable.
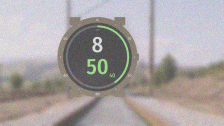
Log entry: 8:50
